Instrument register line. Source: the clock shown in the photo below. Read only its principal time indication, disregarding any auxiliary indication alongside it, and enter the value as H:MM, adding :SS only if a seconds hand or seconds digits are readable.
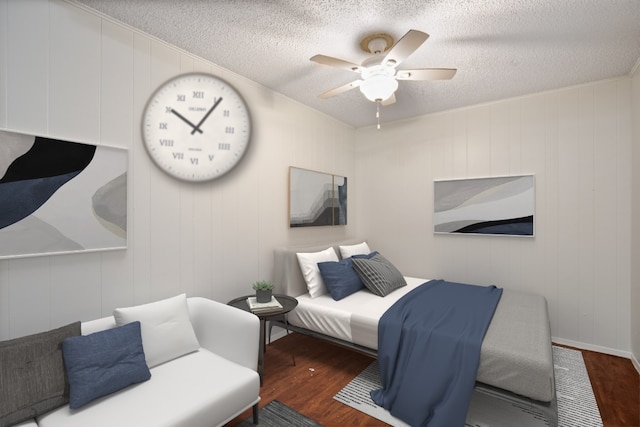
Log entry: 10:06
